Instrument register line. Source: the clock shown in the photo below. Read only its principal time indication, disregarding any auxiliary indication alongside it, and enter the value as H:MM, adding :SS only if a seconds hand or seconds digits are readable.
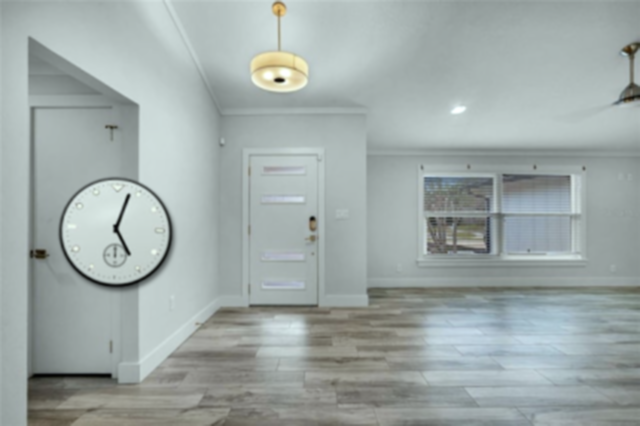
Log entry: 5:03
